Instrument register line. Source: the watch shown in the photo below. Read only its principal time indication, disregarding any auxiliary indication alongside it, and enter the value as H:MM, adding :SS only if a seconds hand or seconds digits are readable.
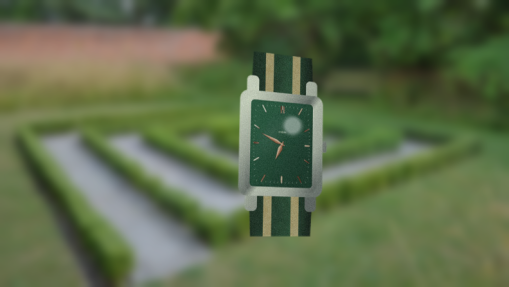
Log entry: 6:49
